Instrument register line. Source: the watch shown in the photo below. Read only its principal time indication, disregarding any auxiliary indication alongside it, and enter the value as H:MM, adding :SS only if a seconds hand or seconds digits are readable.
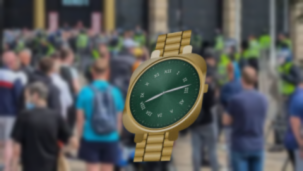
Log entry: 8:13
